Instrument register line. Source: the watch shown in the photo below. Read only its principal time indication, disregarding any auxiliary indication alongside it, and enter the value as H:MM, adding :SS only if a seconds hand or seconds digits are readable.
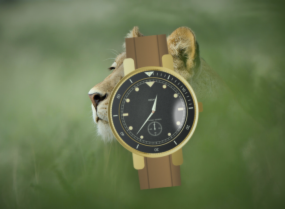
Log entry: 12:37
